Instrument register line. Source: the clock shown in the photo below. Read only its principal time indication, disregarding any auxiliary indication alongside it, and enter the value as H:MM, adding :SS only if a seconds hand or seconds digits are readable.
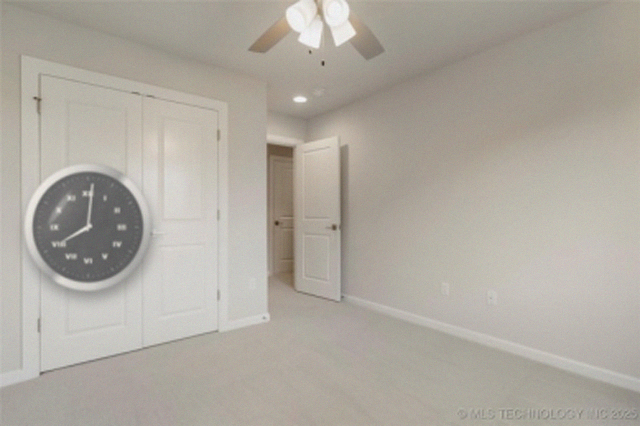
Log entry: 8:01
